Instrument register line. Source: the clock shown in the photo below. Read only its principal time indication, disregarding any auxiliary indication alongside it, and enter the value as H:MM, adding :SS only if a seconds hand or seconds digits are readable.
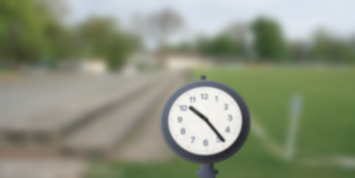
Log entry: 10:24
